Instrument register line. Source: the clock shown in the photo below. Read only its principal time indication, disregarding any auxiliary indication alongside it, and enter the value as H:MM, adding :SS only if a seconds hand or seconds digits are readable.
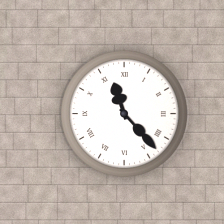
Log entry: 11:23
